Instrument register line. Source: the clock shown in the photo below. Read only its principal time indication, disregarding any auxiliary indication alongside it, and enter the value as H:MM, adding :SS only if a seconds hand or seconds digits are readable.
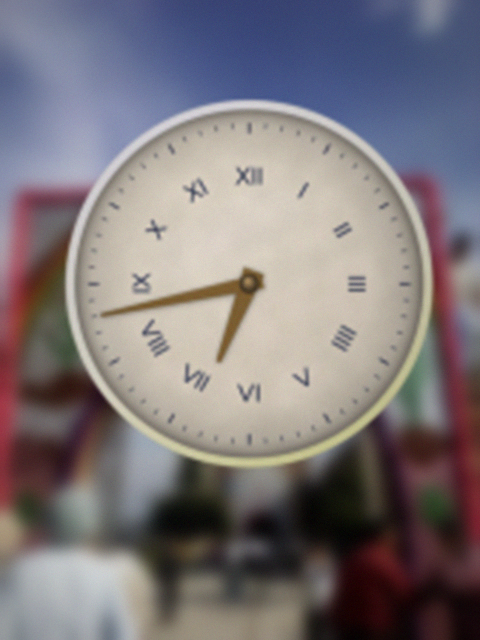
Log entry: 6:43
